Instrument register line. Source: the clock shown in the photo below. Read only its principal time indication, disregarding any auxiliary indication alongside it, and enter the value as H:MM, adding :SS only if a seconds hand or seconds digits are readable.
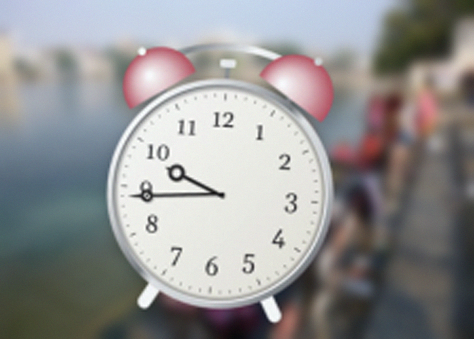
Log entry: 9:44
